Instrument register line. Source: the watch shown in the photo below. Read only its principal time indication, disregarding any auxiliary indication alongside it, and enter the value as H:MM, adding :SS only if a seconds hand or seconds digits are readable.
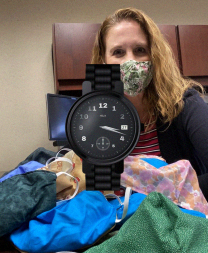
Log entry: 3:18
